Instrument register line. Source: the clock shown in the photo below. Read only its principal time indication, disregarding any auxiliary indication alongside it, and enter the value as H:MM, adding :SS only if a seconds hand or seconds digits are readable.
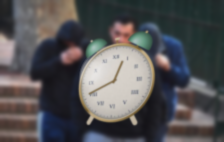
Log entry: 12:41
